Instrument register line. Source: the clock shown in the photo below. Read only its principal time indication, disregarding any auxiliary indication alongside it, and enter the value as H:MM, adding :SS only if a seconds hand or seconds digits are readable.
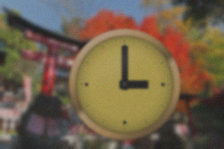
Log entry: 3:00
